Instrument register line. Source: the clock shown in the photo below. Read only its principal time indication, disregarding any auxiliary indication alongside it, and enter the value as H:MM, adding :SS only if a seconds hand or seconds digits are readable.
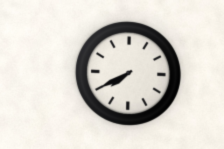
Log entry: 7:40
